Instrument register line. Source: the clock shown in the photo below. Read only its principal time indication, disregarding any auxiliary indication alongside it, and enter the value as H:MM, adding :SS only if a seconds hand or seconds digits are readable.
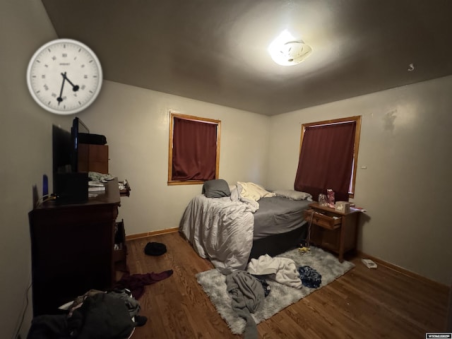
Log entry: 4:32
